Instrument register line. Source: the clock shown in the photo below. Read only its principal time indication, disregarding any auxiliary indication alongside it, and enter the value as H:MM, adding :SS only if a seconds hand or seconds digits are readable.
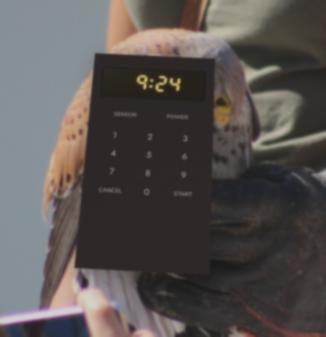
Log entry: 9:24
